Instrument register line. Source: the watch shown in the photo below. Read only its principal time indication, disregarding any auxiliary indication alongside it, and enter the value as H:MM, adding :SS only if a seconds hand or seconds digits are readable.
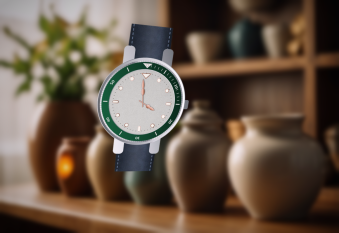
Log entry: 3:59
